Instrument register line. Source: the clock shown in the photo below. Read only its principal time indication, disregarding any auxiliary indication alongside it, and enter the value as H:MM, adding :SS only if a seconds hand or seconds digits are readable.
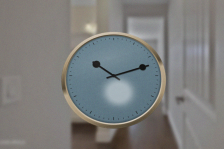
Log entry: 10:12
